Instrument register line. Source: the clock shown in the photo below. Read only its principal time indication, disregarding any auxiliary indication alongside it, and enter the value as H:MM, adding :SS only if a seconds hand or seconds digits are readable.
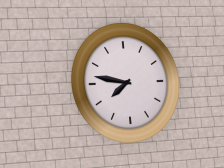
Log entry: 7:47
